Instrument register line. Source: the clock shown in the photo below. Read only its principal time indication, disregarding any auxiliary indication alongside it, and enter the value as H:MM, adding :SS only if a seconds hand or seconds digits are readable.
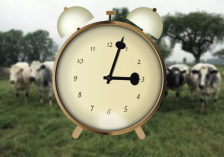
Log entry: 3:03
